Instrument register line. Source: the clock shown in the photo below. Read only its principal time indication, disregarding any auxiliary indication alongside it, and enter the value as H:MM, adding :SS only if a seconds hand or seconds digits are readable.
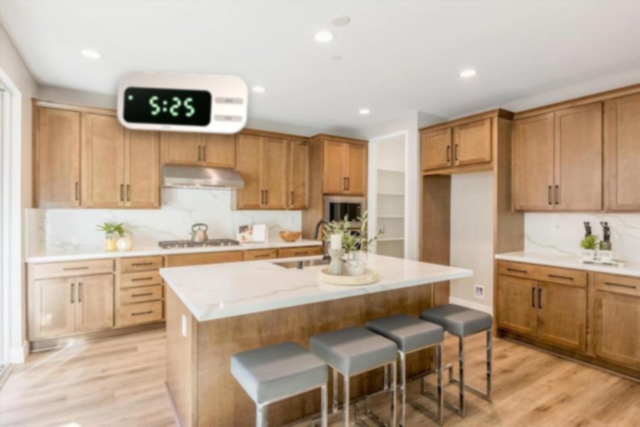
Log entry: 5:25
